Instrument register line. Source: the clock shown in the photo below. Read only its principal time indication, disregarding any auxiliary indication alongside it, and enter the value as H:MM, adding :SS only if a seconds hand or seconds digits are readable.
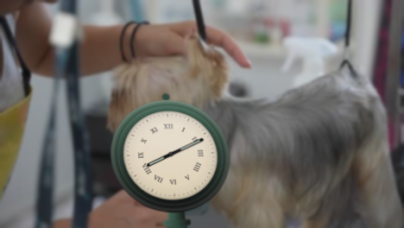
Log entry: 8:11
